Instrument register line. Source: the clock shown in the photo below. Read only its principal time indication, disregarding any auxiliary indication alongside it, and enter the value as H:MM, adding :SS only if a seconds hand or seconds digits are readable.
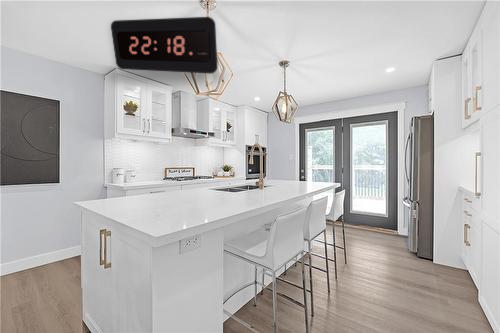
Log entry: 22:18
